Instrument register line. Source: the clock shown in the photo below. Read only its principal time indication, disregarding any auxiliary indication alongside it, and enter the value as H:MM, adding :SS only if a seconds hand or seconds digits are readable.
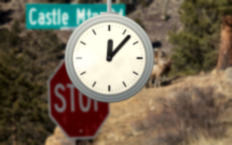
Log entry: 12:07
